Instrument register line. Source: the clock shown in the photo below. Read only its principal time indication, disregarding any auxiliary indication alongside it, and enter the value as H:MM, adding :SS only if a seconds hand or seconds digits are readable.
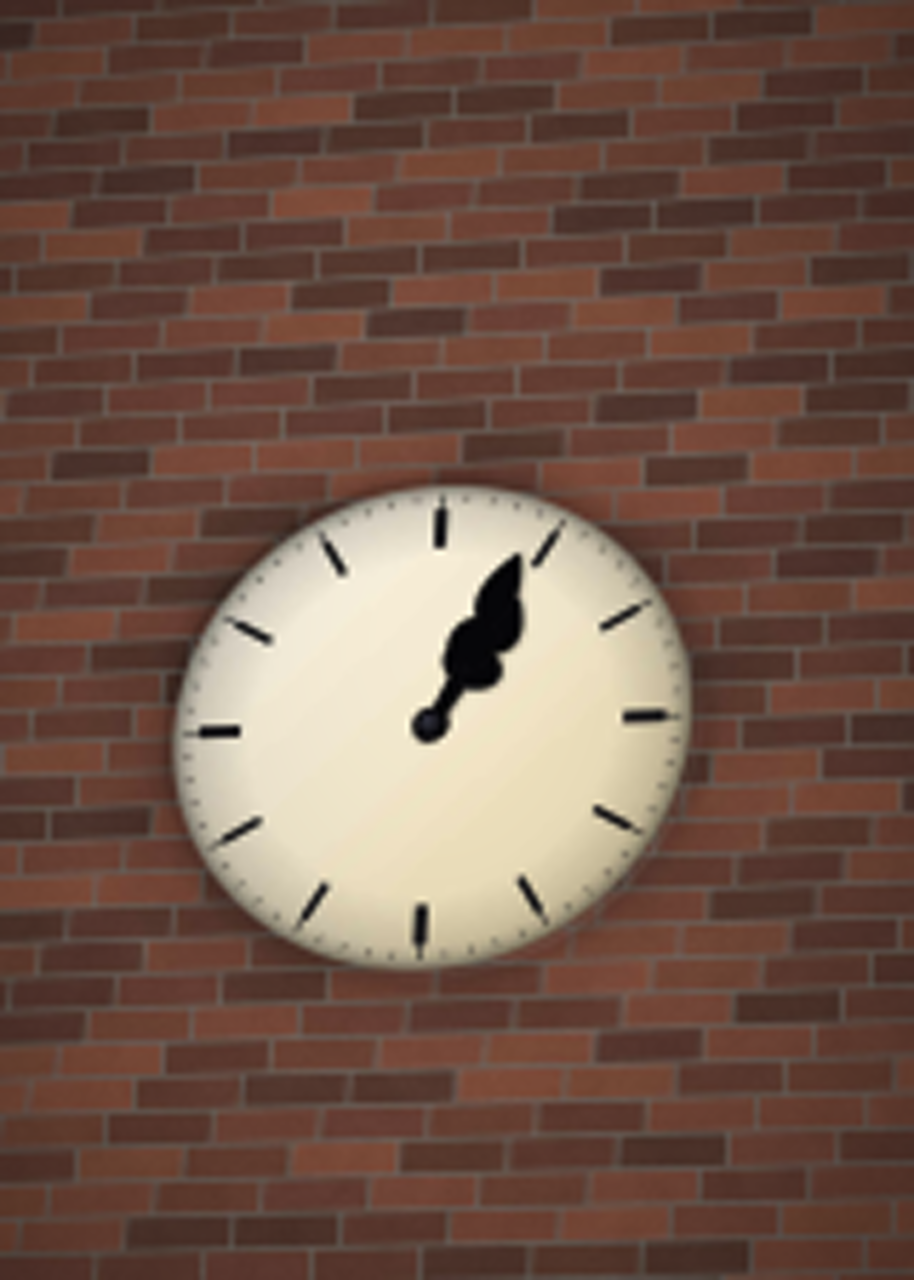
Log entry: 1:04
